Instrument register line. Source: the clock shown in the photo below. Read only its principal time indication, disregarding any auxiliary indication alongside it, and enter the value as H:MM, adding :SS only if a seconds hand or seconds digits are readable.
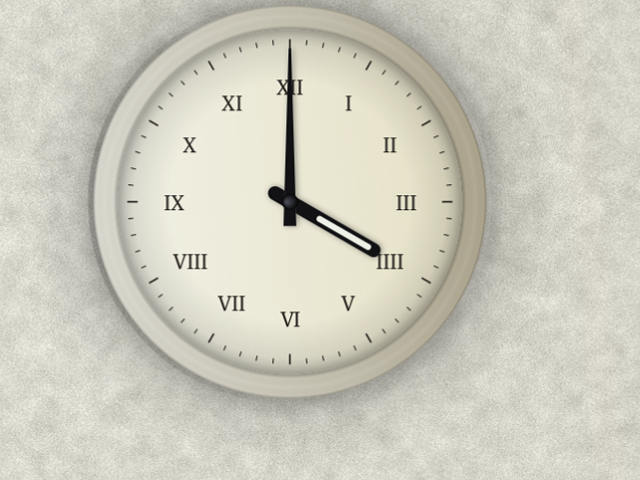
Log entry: 4:00
